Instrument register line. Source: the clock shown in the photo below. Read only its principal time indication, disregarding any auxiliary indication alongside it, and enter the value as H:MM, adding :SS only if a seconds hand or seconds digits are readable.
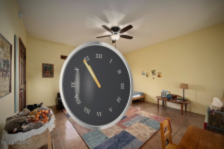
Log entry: 10:54
